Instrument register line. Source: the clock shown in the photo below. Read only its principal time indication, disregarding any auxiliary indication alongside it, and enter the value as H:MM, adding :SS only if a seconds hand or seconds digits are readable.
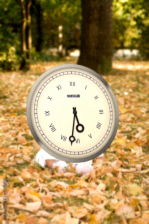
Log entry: 5:32
